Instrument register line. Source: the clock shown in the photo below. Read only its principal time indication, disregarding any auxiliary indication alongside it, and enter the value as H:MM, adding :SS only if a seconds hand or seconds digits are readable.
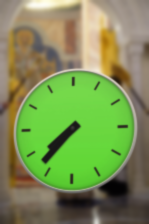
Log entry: 7:37
